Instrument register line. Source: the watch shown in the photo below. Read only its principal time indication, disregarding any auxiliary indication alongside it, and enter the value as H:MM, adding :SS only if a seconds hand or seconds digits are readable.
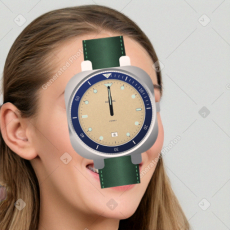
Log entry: 12:00
